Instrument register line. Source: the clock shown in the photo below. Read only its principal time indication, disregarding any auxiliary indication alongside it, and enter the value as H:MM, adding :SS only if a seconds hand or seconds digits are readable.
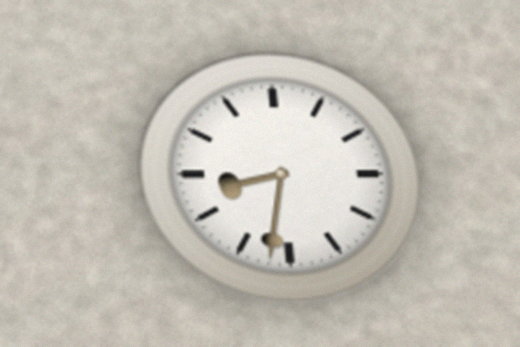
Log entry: 8:32
